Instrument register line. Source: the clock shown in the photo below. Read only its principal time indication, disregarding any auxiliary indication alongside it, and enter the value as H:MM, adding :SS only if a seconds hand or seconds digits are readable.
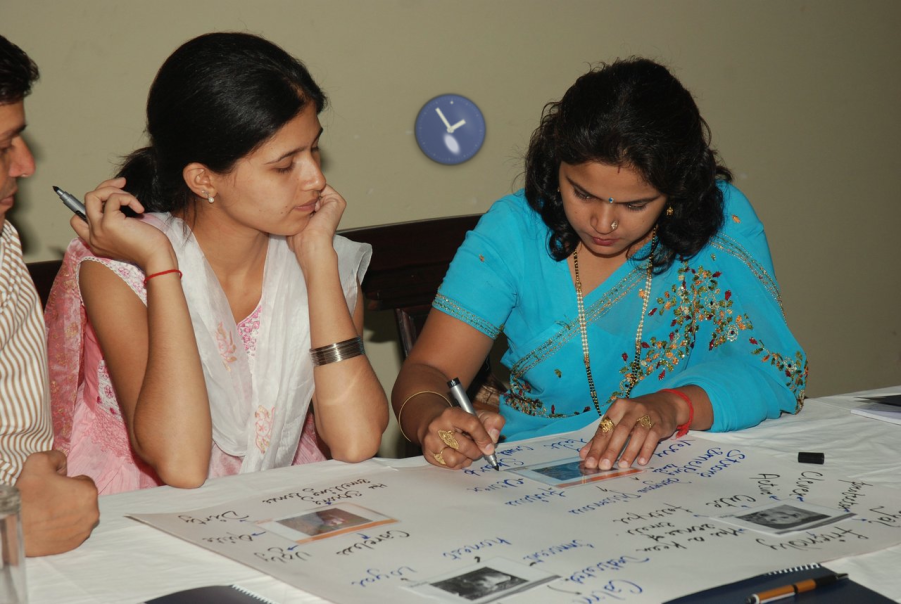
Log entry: 1:54
